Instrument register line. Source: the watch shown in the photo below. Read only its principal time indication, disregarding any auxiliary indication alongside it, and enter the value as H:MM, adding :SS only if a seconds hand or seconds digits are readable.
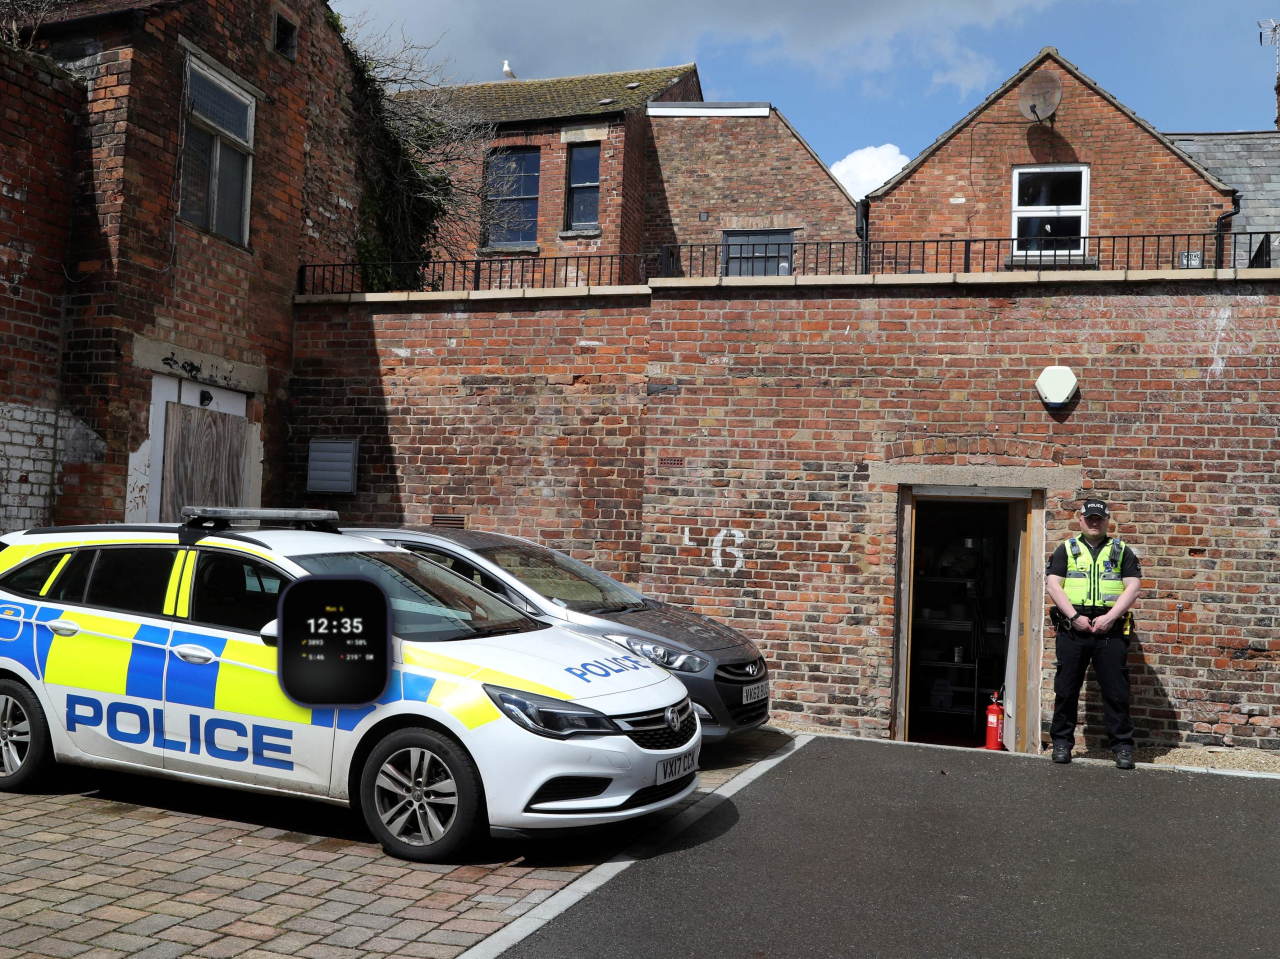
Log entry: 12:35
